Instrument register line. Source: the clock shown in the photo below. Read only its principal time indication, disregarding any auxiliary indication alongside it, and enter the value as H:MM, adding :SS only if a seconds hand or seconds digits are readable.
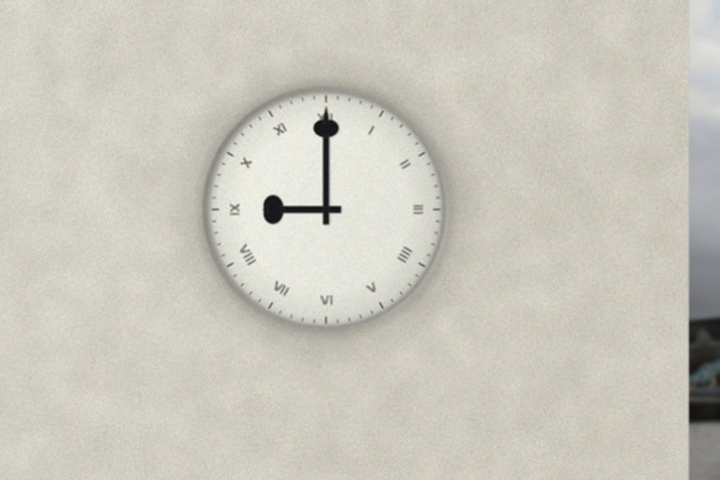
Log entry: 9:00
